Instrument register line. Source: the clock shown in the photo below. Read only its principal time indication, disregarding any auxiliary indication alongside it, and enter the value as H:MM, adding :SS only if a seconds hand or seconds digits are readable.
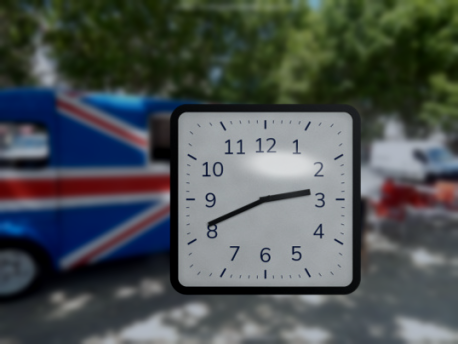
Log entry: 2:41
